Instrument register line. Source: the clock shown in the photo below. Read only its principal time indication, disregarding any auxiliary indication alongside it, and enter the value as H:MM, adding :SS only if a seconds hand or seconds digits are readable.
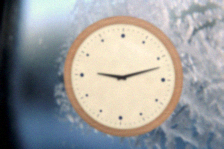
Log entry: 9:12
